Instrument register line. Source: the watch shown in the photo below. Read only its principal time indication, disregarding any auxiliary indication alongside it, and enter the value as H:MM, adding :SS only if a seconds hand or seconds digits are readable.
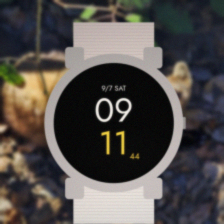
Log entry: 9:11
